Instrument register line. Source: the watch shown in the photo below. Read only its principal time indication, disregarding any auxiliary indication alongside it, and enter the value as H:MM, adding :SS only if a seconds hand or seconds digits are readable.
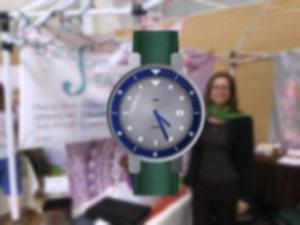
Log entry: 4:26
